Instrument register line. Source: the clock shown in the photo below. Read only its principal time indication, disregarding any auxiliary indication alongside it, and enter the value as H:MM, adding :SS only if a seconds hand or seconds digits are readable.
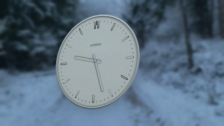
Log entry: 9:27
